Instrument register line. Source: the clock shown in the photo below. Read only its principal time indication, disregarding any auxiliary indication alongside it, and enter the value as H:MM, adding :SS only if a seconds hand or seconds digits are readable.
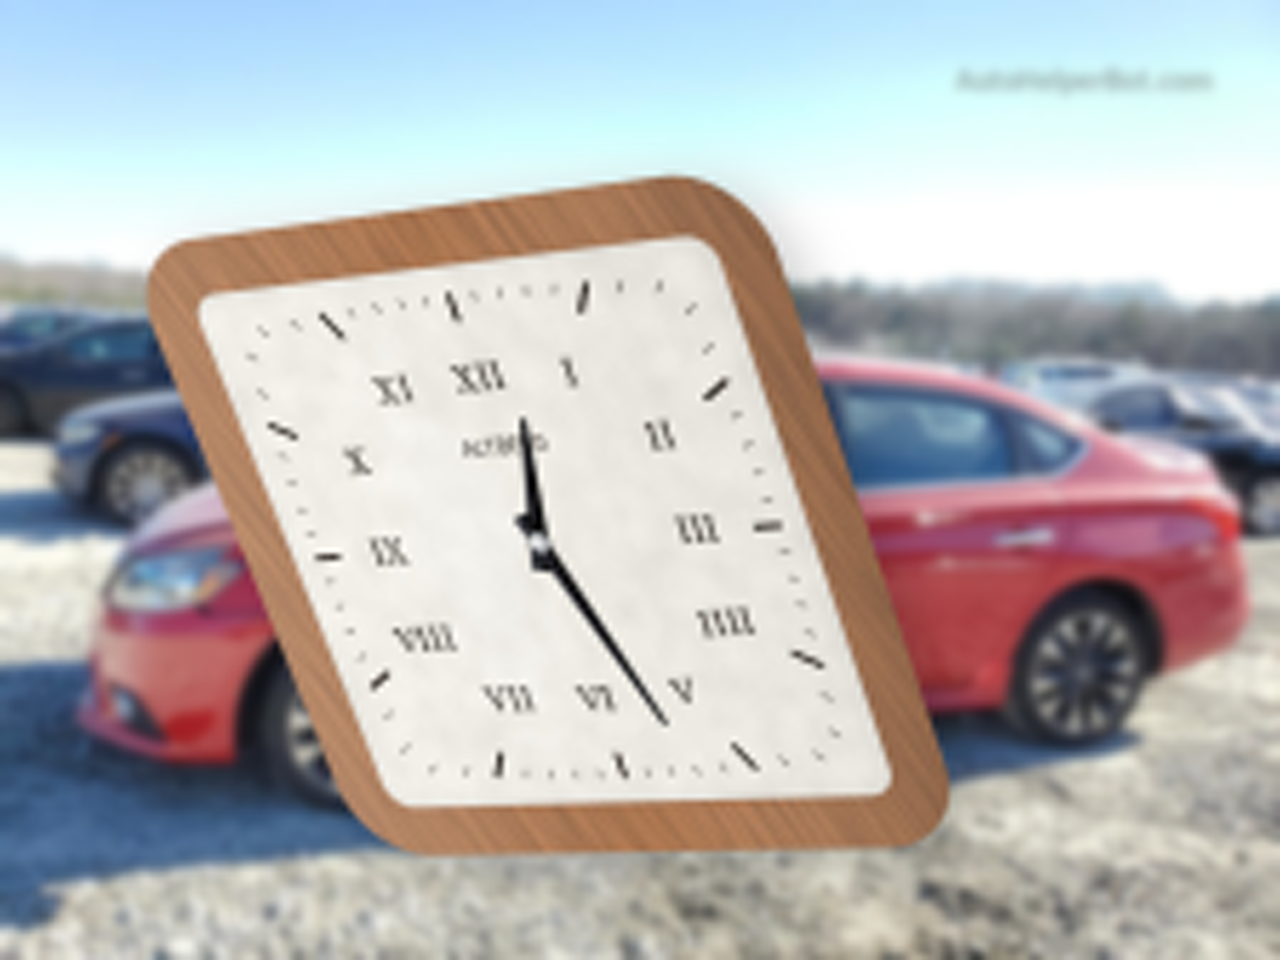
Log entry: 12:27
